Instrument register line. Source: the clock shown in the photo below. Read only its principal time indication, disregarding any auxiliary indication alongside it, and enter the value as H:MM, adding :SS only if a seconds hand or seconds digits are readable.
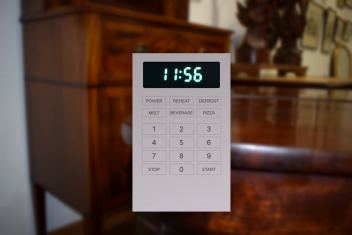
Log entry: 11:56
